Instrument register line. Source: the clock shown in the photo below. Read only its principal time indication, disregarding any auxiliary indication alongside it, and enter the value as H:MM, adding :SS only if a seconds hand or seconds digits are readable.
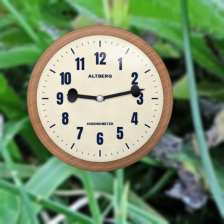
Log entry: 9:13
